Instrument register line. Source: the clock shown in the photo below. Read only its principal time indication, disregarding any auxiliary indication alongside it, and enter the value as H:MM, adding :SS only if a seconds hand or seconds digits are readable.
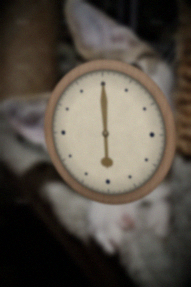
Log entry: 6:00
